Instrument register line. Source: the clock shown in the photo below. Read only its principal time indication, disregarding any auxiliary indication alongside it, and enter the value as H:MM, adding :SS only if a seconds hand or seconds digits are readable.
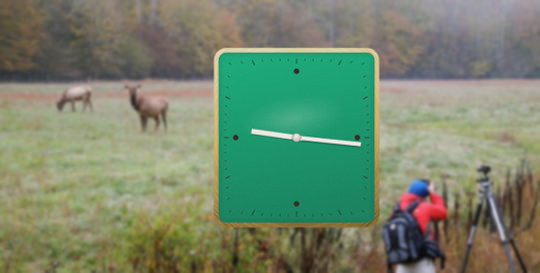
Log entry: 9:16
